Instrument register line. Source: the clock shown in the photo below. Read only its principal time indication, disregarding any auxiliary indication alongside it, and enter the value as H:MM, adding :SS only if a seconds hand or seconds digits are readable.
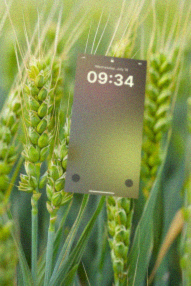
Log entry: 9:34
